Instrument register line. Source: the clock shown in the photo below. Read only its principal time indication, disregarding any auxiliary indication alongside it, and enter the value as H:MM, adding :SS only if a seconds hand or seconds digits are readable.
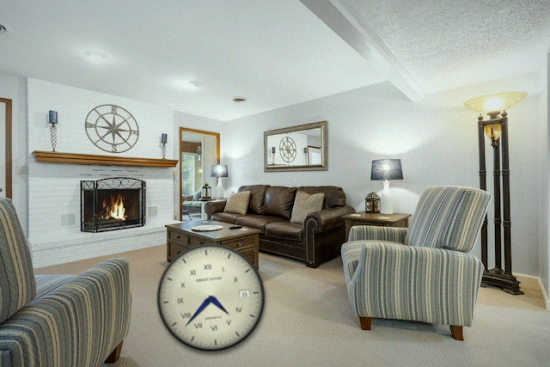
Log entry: 4:38
